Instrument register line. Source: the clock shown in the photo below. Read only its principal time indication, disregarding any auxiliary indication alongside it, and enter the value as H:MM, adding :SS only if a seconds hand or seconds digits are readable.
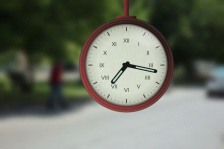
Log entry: 7:17
